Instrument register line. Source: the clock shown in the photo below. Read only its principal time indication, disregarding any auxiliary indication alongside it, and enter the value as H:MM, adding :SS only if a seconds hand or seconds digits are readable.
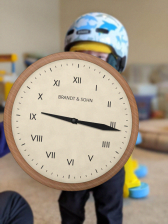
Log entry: 9:16
